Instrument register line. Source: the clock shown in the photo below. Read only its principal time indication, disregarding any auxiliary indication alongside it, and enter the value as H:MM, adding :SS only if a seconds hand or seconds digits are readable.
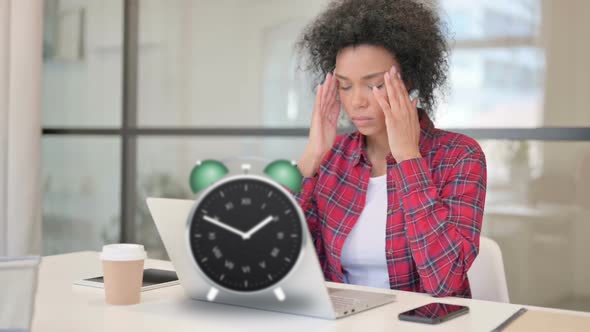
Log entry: 1:49
